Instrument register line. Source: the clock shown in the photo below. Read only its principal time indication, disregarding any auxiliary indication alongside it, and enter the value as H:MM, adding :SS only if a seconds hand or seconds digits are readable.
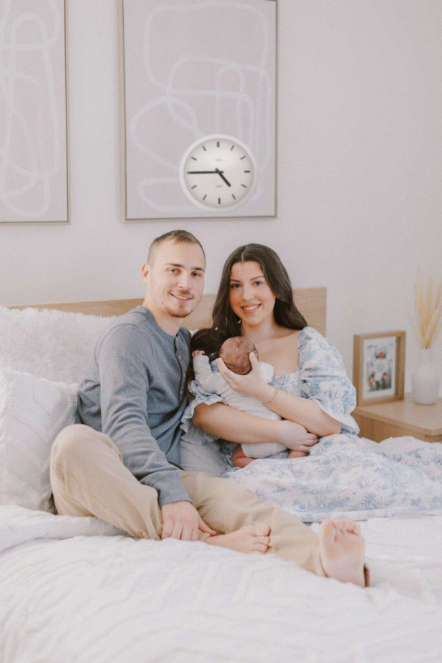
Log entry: 4:45
